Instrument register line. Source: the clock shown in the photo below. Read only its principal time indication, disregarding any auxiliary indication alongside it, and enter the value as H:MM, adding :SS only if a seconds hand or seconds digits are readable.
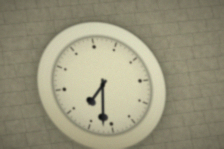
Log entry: 7:32
